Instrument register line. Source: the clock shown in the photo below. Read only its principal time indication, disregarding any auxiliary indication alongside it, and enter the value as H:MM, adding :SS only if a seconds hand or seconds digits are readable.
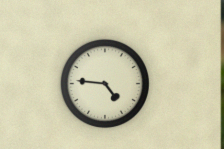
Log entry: 4:46
